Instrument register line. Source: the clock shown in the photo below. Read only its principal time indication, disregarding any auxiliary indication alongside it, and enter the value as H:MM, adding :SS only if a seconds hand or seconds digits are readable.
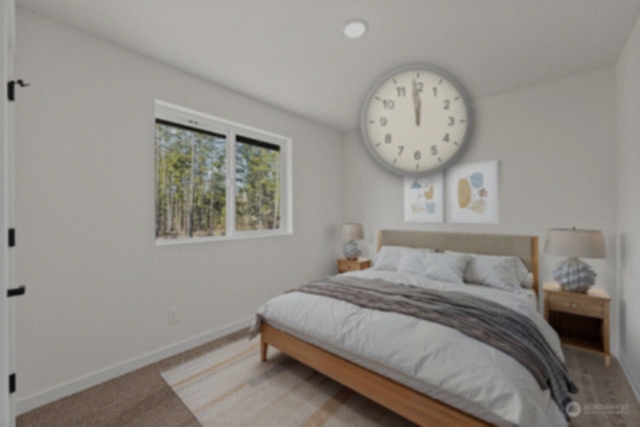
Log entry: 11:59
